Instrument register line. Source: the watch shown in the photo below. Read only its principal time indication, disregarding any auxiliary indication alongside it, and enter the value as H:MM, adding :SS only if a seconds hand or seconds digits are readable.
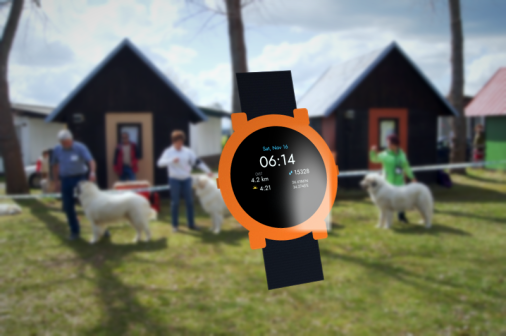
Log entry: 6:14
